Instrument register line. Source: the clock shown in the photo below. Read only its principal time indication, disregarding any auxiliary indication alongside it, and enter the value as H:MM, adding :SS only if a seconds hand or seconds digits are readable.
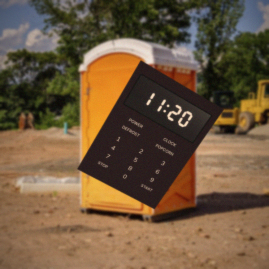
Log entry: 11:20
